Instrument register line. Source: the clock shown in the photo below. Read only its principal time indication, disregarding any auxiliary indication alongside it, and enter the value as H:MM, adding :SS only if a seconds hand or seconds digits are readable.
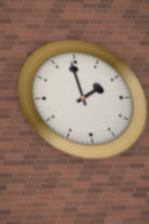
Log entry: 1:59
